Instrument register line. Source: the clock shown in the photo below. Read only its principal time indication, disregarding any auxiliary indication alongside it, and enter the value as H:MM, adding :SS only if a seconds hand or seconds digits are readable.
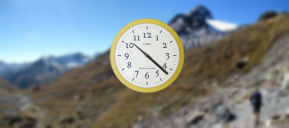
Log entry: 10:22
